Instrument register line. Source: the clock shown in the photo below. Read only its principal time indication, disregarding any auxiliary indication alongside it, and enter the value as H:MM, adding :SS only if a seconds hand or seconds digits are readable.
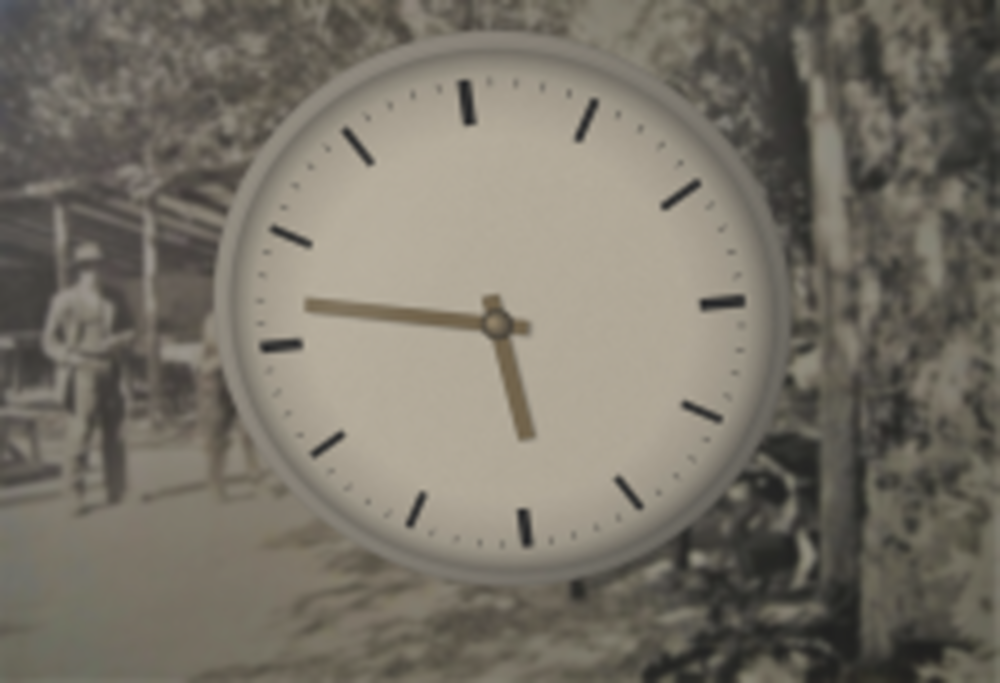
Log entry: 5:47
